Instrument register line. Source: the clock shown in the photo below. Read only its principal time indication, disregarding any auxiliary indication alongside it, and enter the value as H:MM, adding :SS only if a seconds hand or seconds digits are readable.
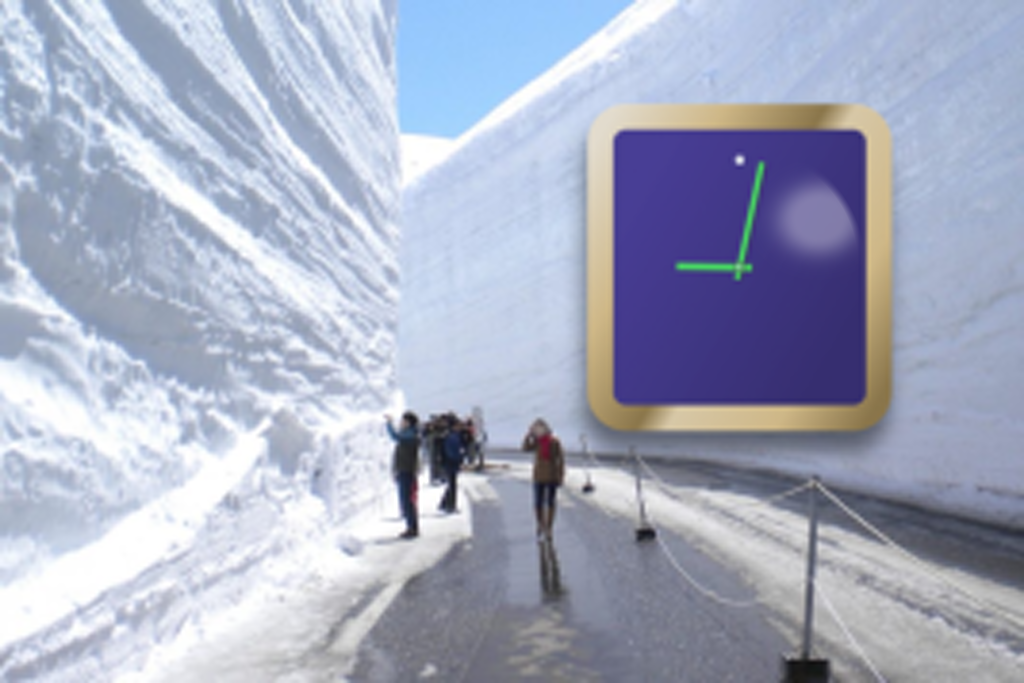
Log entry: 9:02
